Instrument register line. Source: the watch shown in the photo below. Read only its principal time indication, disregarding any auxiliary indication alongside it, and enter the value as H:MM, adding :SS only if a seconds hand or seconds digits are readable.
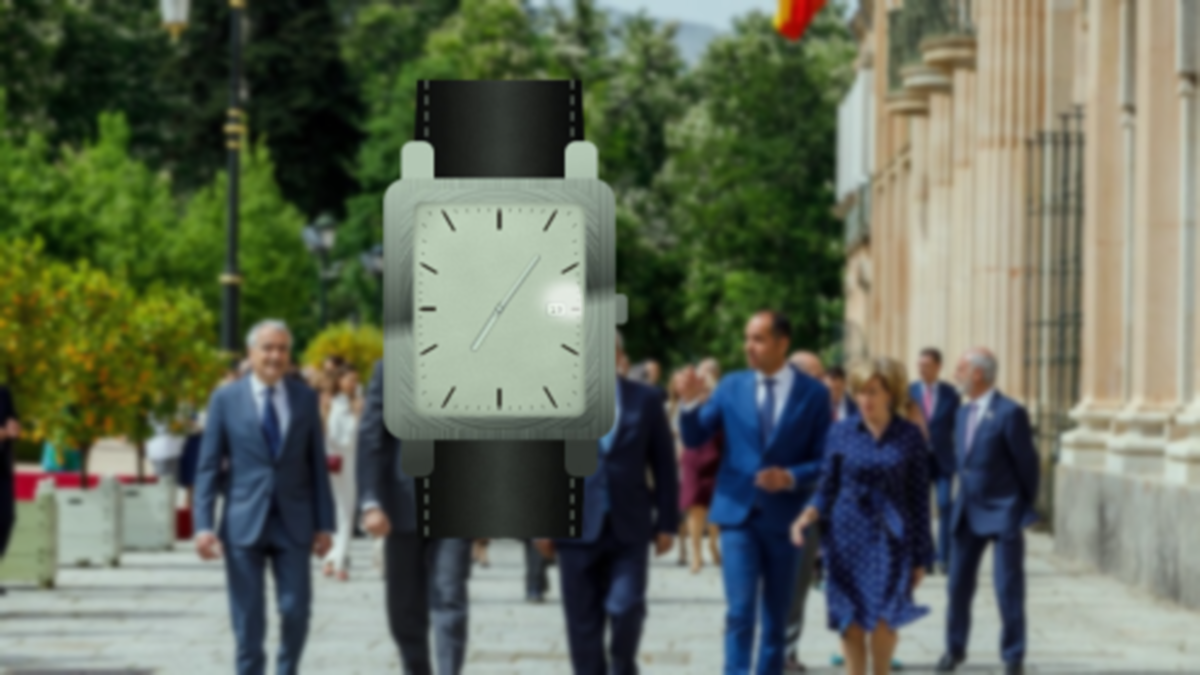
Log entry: 7:06
